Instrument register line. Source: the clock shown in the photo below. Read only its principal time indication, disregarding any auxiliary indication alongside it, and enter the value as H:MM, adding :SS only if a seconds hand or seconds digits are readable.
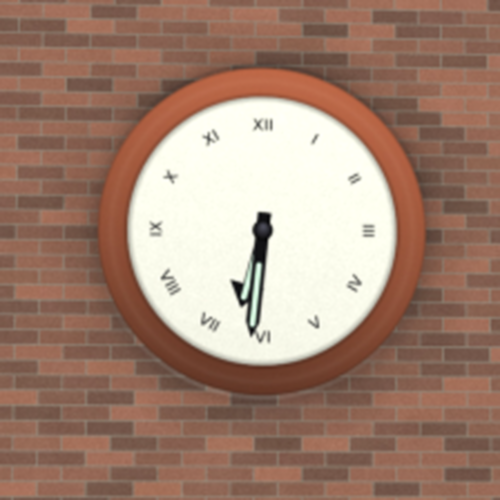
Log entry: 6:31
